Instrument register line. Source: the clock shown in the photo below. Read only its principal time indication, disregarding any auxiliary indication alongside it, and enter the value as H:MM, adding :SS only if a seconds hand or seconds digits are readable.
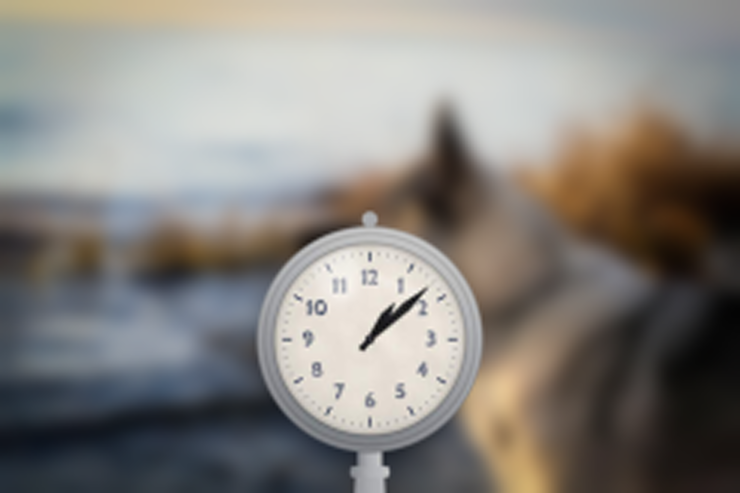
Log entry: 1:08
